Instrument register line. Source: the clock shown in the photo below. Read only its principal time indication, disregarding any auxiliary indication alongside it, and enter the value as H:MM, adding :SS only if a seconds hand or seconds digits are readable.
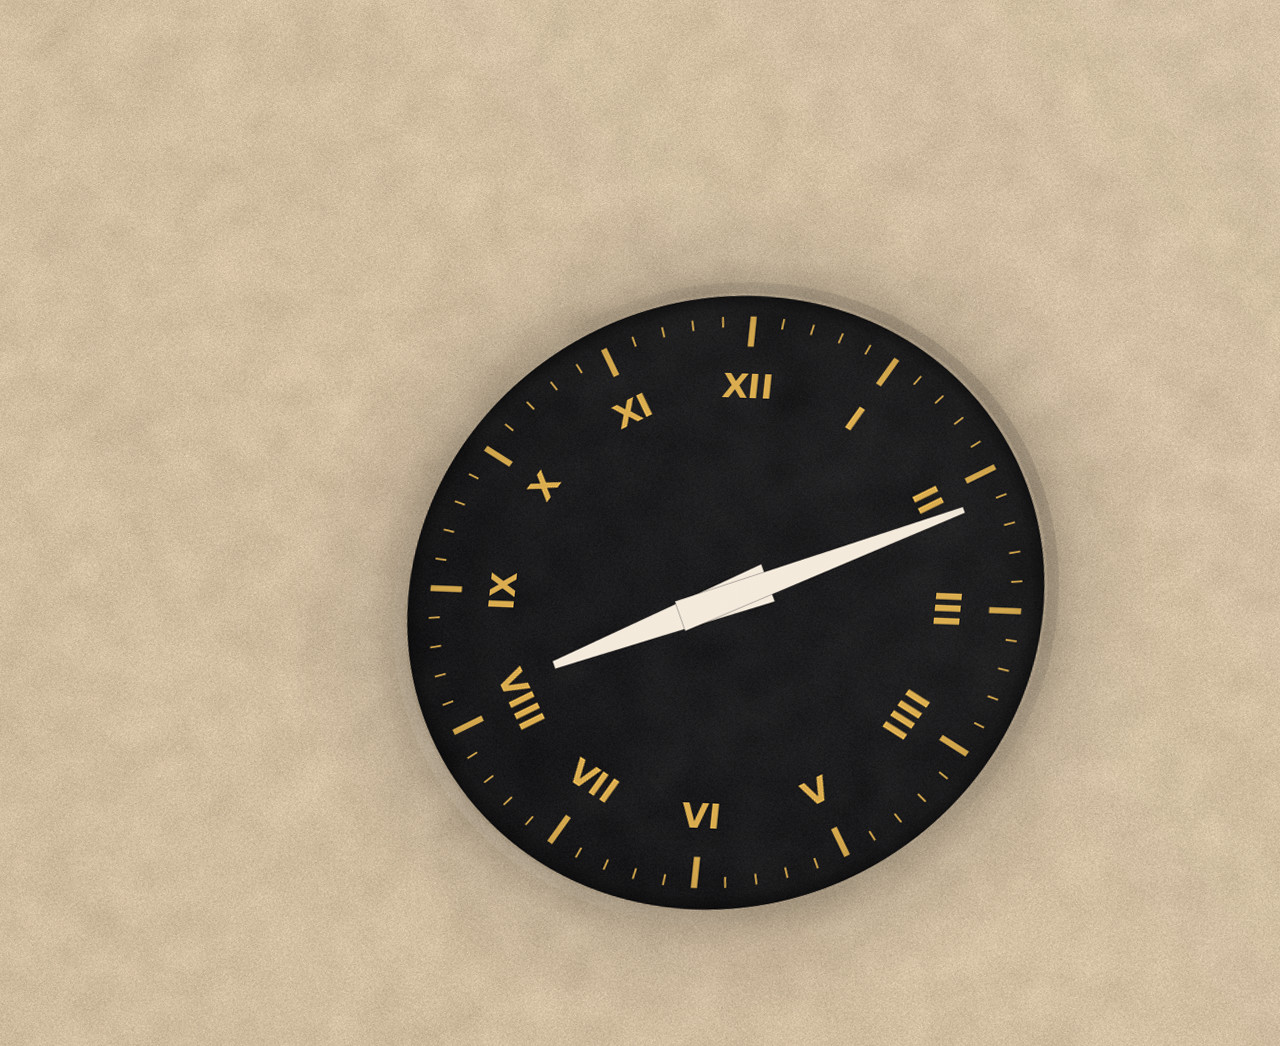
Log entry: 8:11
